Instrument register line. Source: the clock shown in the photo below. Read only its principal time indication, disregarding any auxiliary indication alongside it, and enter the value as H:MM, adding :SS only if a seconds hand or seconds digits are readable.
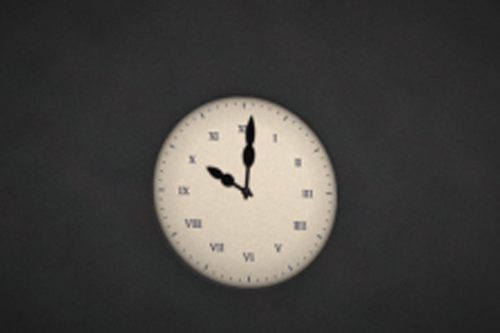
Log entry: 10:01
